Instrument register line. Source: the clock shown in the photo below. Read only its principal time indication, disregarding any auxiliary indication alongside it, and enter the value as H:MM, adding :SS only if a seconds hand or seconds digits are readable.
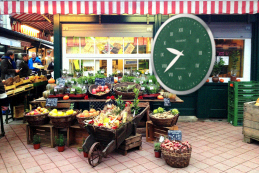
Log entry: 9:38
